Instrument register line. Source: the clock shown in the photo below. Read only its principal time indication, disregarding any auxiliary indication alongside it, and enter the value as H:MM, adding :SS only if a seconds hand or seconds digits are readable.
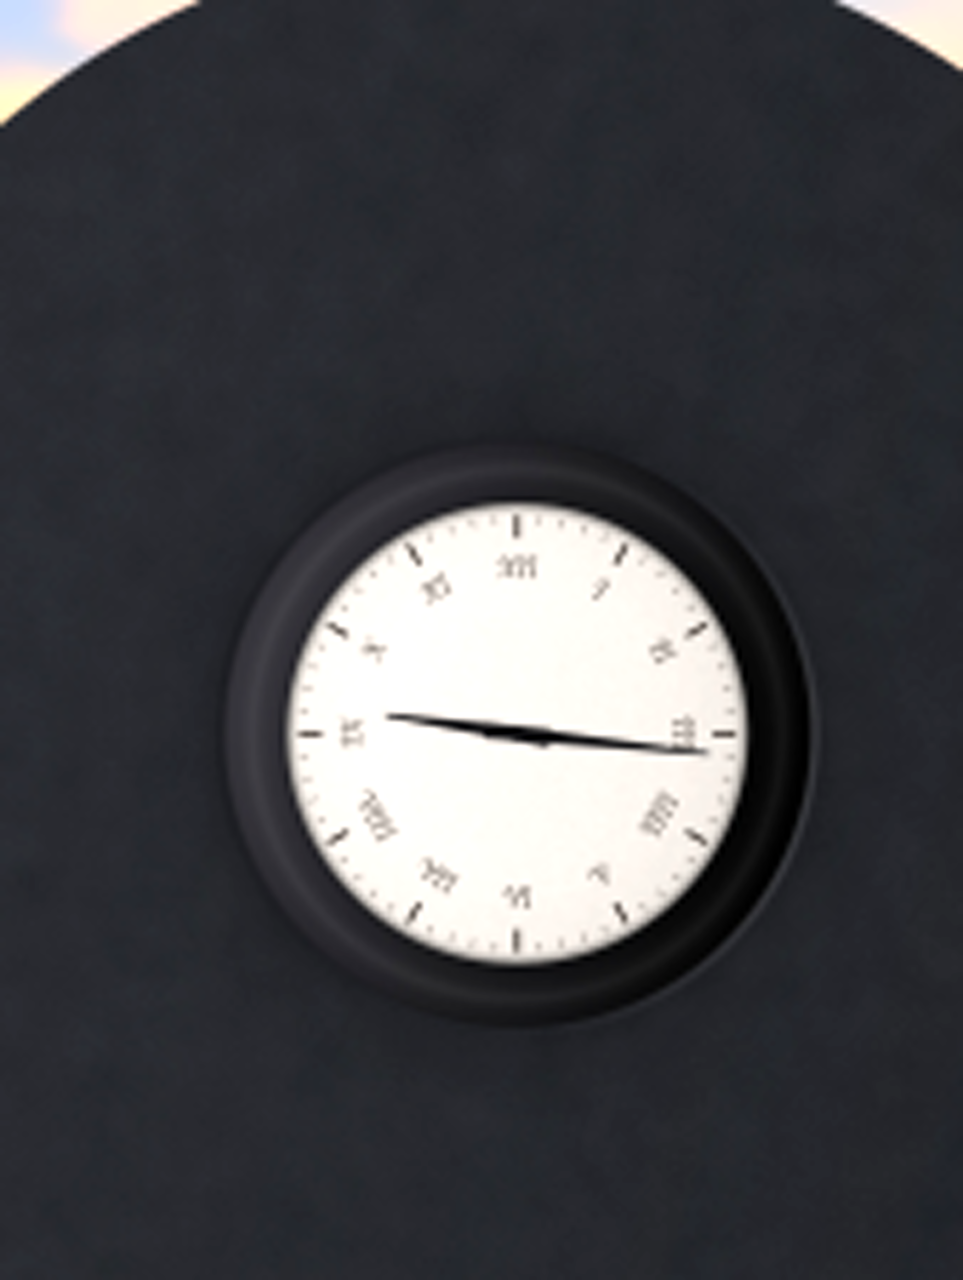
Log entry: 9:16
